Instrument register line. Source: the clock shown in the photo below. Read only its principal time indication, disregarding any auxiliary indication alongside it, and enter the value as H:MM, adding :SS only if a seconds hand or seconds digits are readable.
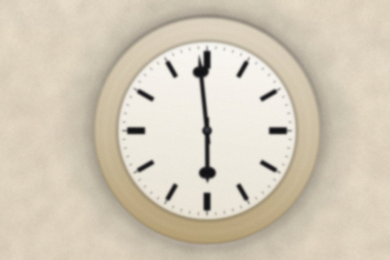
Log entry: 5:59
